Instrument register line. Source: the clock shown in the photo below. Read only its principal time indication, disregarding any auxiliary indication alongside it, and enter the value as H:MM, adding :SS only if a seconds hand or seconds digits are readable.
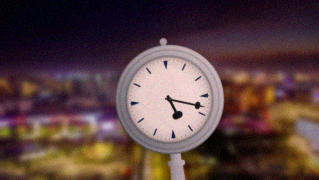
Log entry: 5:18
